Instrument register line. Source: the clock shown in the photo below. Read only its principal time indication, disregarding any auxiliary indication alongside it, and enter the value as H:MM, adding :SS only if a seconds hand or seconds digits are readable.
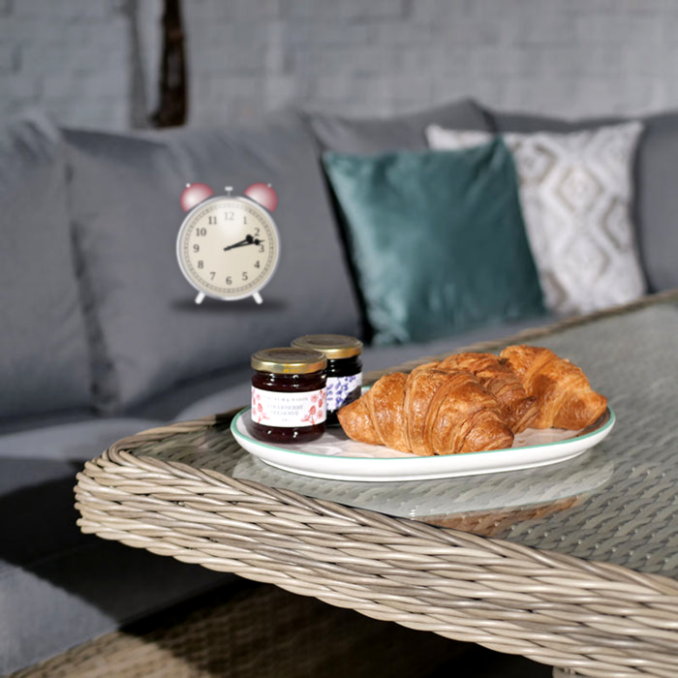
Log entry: 2:13
